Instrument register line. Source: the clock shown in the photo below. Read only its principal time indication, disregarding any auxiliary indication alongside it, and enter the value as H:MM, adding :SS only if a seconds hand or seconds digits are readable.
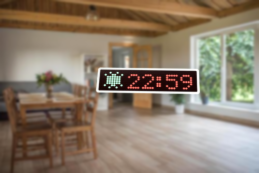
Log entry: 22:59
